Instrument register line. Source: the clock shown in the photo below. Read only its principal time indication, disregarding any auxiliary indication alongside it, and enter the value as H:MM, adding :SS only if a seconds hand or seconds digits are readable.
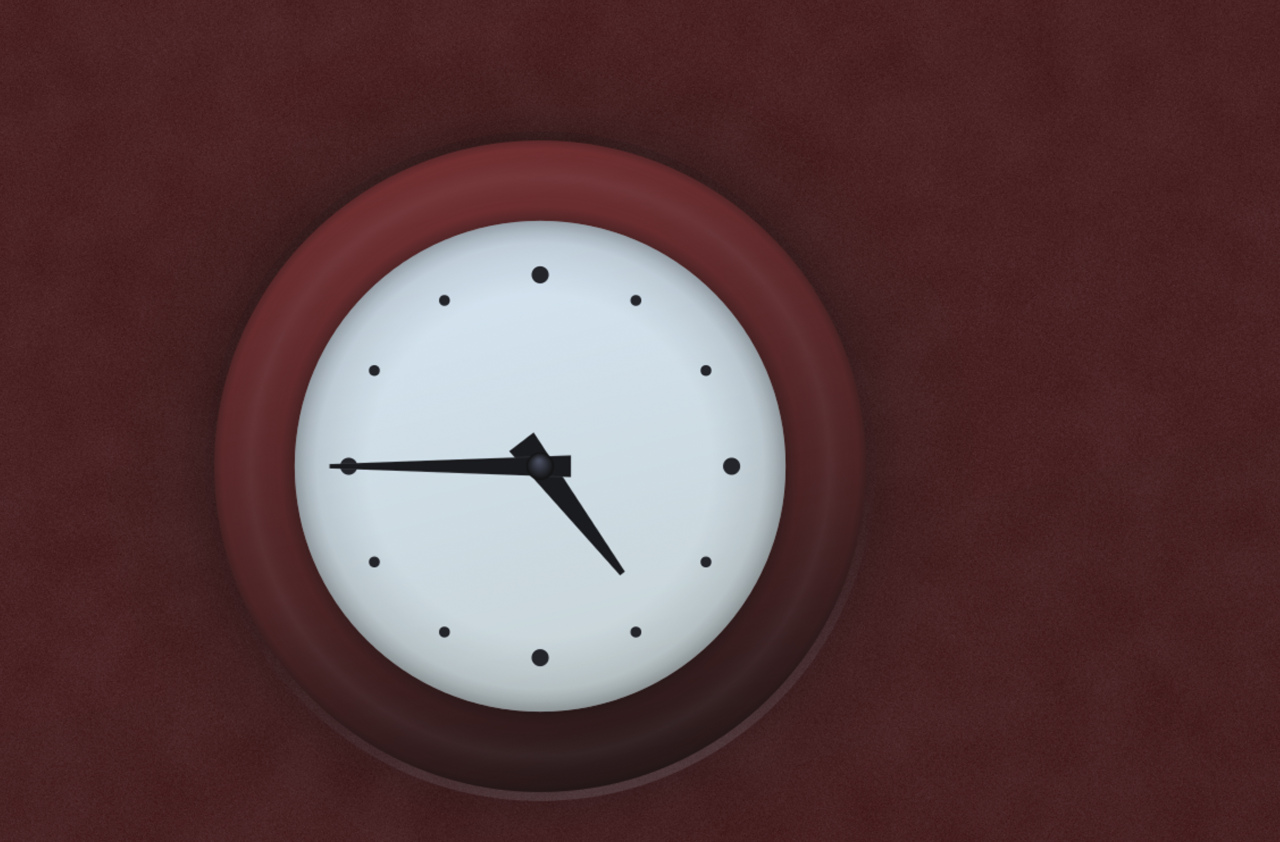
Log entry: 4:45
